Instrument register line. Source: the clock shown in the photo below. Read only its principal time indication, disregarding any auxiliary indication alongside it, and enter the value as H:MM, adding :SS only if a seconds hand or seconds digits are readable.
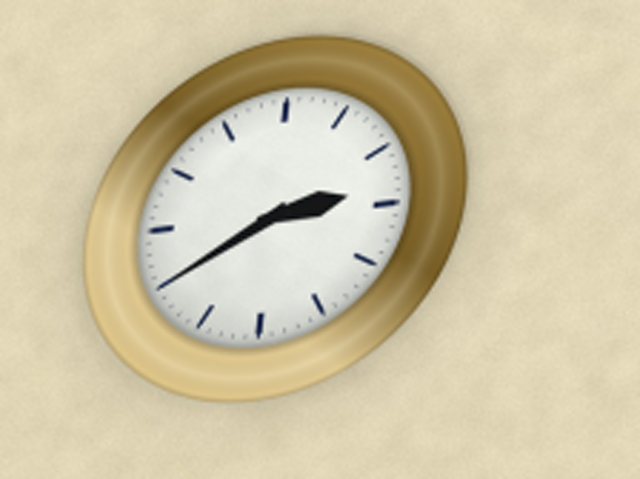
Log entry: 2:40
